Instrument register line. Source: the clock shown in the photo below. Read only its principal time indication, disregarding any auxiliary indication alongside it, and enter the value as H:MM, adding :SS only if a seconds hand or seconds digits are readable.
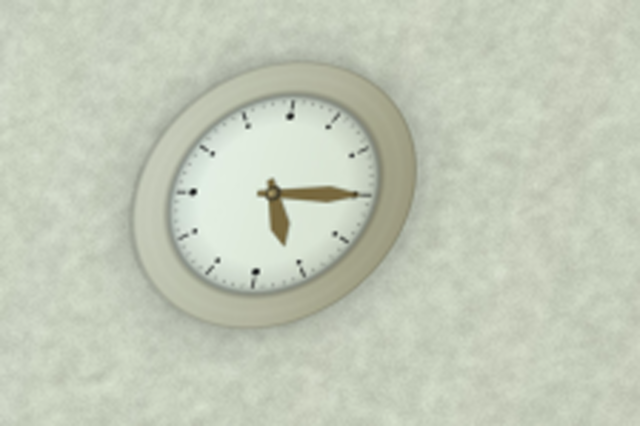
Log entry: 5:15
